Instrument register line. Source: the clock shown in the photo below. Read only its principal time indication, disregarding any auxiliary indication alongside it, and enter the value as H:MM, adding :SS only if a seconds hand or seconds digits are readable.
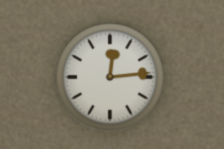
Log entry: 12:14
